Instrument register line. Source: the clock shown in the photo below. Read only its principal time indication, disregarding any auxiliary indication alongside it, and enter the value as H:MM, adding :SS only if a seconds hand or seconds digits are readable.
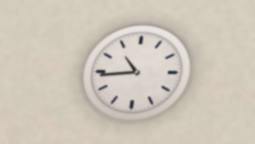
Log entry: 10:44
